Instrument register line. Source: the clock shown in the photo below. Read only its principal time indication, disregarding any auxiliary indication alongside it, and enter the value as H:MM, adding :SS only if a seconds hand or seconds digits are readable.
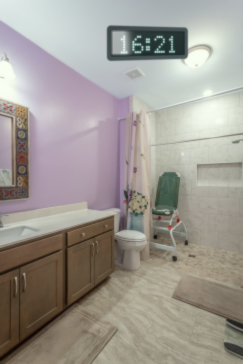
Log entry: 16:21
